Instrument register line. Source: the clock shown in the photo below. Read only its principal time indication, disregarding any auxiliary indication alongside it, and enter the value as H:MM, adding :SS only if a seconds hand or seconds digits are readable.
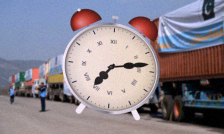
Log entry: 7:13
